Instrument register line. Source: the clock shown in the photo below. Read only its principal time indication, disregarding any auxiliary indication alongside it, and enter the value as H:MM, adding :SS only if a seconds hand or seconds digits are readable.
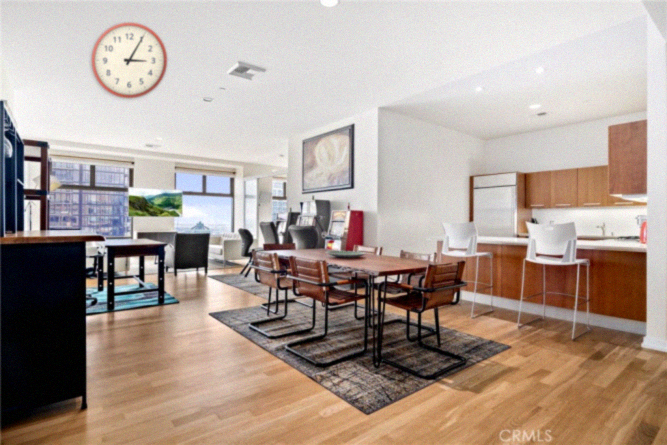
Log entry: 3:05
